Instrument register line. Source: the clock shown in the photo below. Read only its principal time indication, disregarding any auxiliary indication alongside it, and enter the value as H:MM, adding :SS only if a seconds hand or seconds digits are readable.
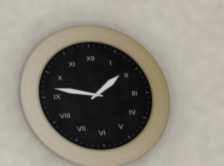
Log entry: 1:47
